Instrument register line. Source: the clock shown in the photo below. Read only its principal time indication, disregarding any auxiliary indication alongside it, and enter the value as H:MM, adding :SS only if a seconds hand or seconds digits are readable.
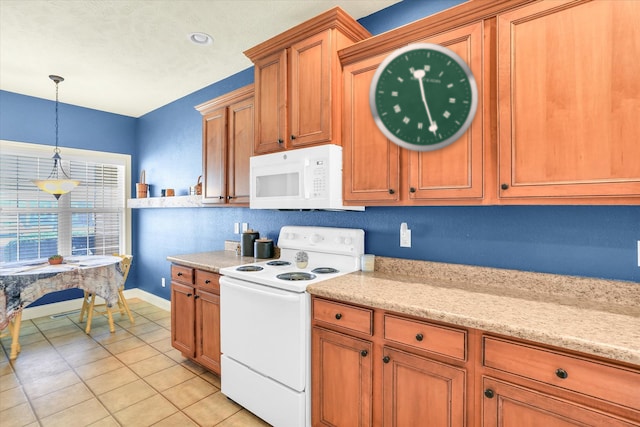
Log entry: 11:26
